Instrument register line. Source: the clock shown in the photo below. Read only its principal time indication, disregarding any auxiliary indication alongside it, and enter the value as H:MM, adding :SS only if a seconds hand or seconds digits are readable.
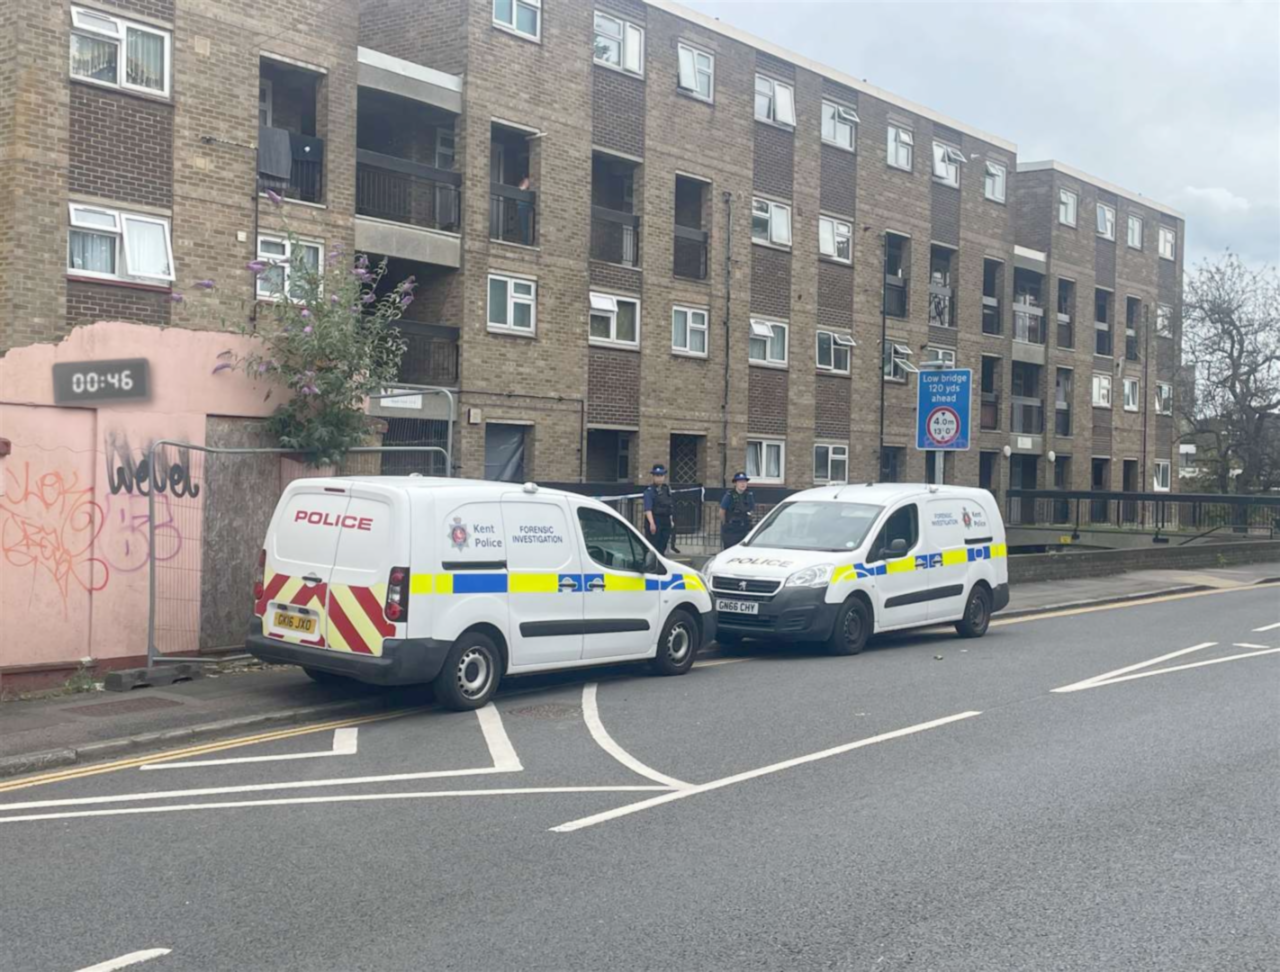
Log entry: 0:46
